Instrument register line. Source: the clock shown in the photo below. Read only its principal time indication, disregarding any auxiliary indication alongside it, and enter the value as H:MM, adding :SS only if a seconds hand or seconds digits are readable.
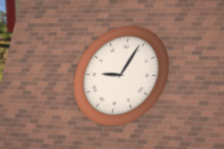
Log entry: 9:04
